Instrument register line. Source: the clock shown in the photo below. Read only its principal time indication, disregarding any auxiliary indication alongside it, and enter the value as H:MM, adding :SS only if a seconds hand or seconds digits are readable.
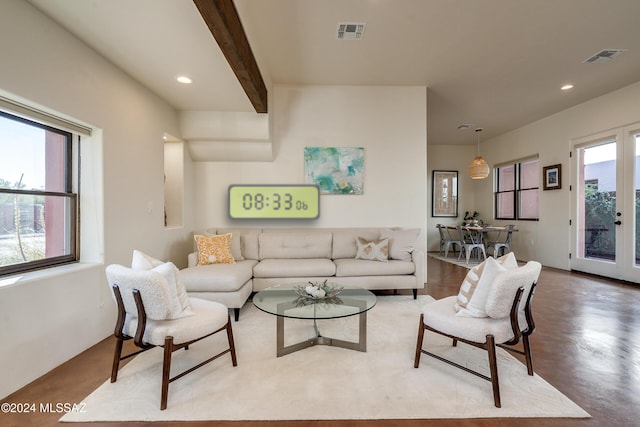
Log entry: 8:33
